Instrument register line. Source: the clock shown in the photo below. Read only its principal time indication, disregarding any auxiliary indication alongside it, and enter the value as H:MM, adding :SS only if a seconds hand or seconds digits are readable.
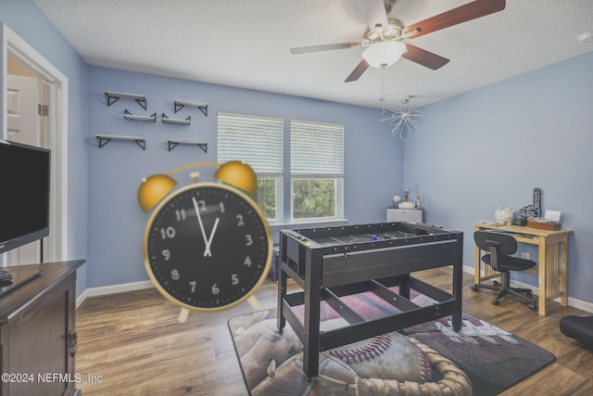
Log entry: 12:59
